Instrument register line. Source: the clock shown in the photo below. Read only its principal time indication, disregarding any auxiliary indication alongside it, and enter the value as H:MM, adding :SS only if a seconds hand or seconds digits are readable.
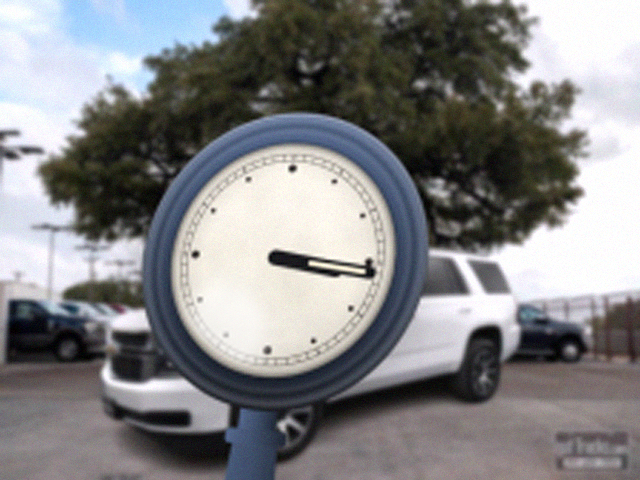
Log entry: 3:16
